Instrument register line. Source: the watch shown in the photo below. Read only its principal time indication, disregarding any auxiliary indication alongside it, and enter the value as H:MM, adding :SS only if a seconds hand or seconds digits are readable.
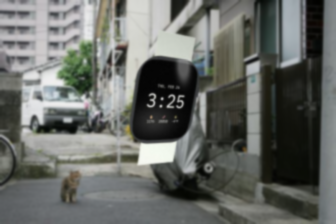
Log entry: 3:25
